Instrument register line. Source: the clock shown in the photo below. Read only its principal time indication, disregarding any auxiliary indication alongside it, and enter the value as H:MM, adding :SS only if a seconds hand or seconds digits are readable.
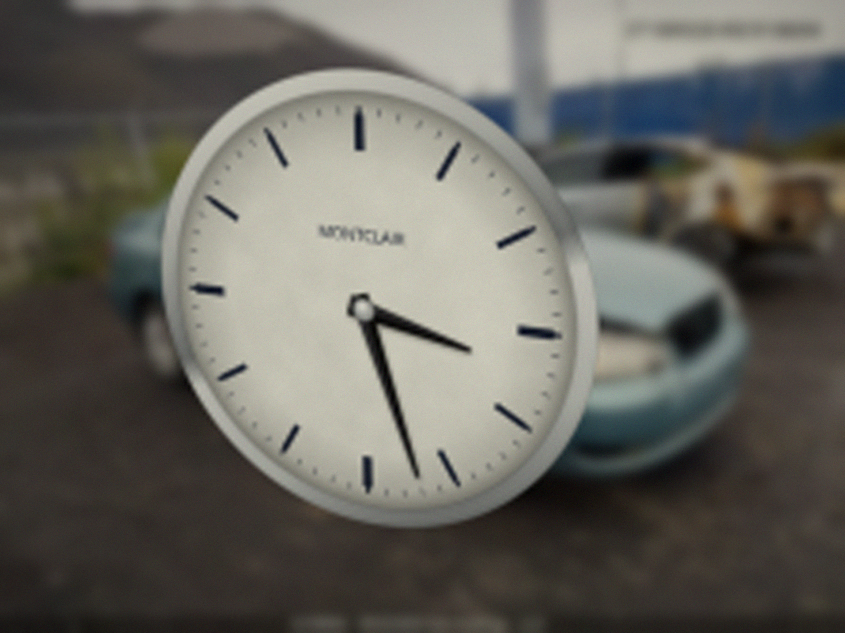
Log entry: 3:27
